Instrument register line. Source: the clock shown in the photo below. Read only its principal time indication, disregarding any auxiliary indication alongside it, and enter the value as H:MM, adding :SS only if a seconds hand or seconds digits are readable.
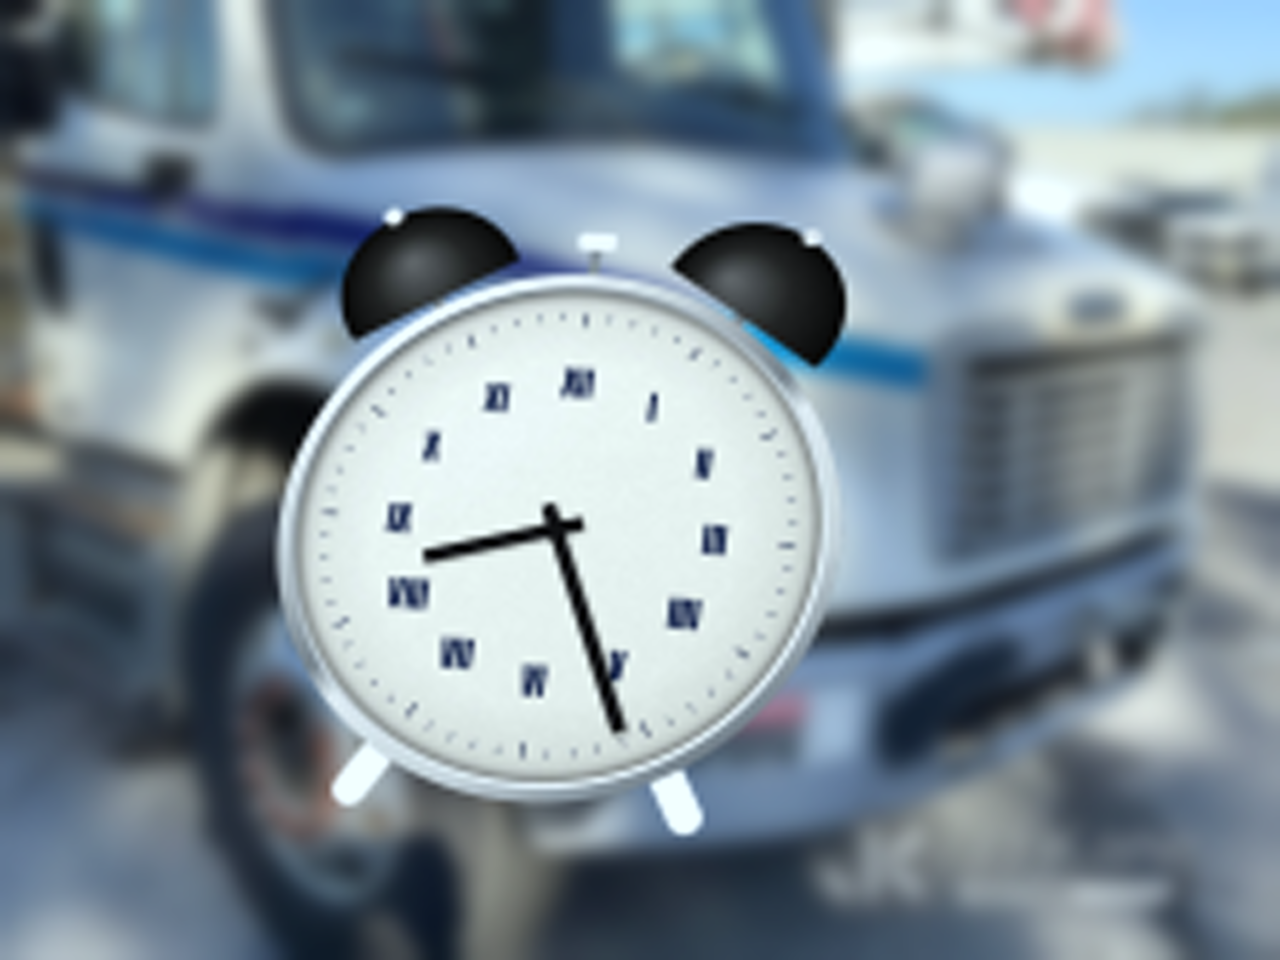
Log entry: 8:26
